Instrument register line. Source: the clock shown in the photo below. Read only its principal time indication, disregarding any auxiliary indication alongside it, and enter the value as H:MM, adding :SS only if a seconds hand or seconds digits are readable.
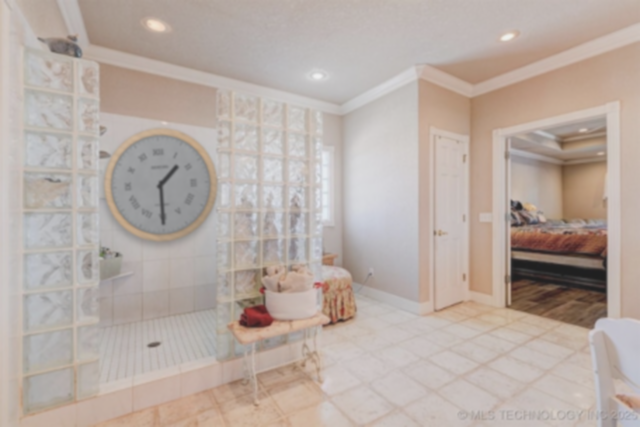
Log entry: 1:30
